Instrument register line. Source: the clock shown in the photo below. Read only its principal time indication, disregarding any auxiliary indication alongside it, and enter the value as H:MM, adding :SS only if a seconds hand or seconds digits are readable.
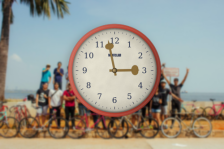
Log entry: 2:58
